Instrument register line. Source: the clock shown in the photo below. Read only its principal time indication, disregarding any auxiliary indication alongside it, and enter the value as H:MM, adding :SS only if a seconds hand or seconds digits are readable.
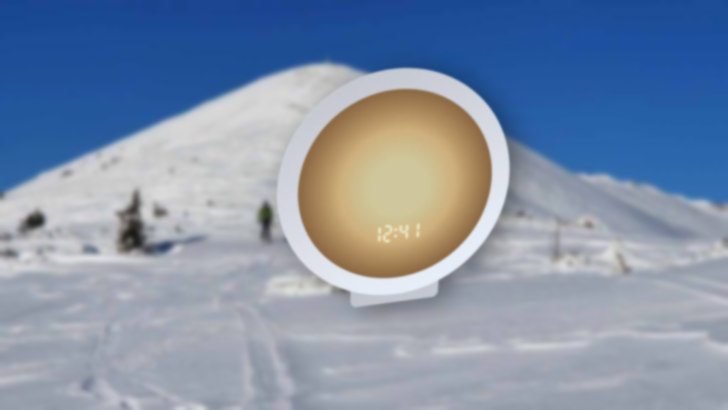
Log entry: 12:41
